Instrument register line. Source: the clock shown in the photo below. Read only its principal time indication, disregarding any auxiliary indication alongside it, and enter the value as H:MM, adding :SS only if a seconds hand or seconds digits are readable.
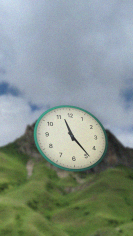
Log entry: 11:24
